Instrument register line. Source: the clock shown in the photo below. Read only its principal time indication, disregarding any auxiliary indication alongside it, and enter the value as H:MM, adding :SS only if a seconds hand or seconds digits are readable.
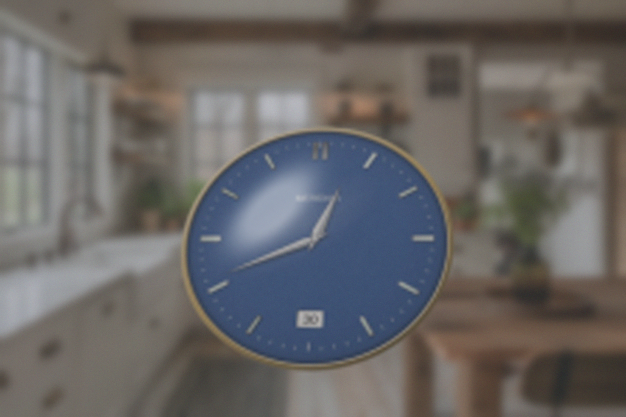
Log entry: 12:41
